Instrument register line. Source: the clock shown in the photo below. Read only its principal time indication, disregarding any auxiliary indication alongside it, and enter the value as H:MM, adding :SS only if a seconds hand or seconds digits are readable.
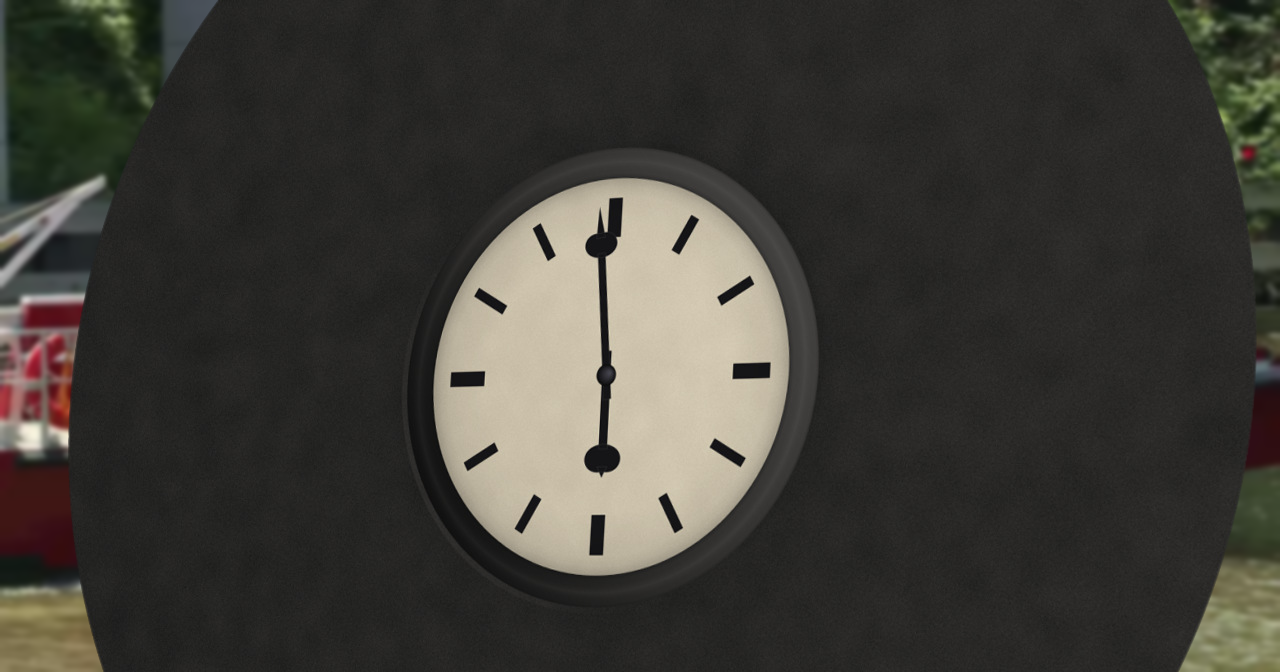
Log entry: 5:59
